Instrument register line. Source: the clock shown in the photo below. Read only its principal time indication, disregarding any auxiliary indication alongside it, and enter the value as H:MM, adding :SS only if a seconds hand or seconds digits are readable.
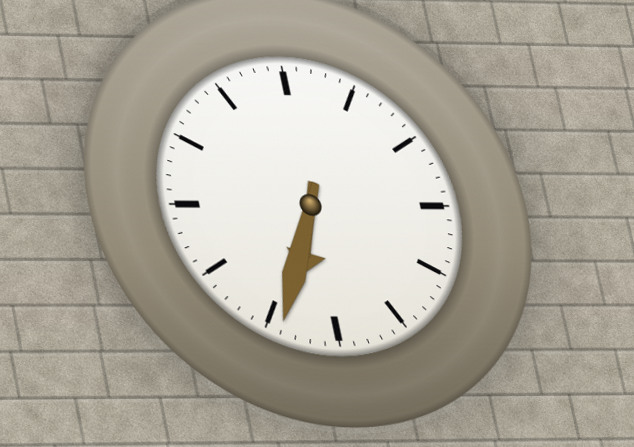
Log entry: 6:34
